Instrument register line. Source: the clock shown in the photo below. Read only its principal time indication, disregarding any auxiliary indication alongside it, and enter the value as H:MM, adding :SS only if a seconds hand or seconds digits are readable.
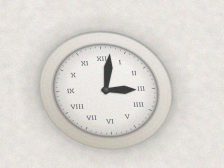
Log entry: 3:02
